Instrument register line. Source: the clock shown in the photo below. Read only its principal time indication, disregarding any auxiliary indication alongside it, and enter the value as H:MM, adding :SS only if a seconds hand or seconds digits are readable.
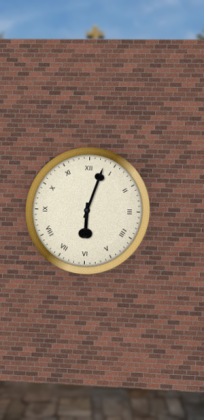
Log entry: 6:03
